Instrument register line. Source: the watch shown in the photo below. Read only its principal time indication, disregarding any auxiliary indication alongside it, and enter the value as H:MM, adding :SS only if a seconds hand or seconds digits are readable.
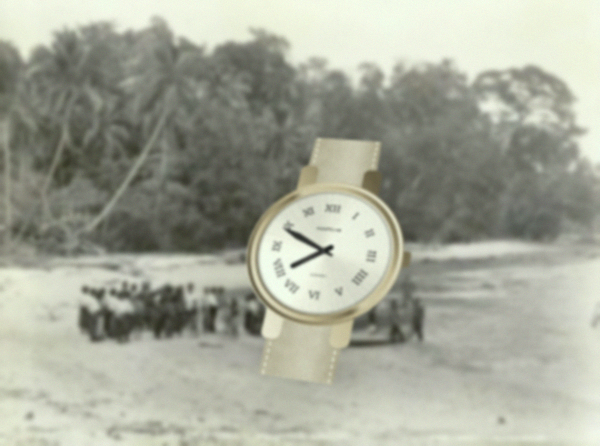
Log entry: 7:49
